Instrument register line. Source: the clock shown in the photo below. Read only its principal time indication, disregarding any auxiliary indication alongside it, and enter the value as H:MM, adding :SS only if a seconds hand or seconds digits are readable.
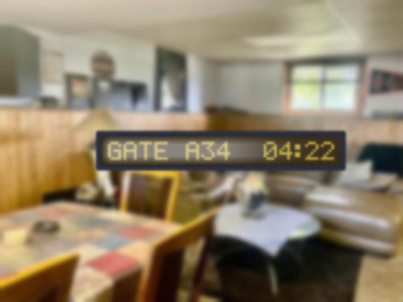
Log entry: 4:22
